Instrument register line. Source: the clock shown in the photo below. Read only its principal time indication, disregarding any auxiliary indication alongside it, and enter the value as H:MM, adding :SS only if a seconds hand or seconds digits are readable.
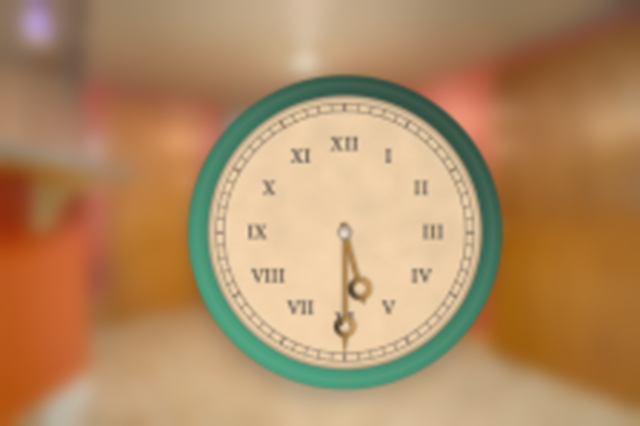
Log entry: 5:30
